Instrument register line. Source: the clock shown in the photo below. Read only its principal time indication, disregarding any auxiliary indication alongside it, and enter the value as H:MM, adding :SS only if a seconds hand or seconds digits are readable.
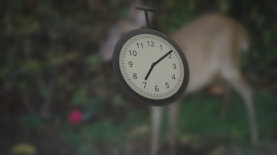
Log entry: 7:09
